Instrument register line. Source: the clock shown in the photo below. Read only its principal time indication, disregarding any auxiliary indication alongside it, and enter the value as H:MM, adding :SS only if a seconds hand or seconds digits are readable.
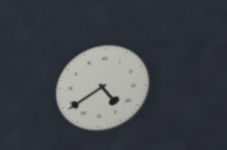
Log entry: 4:39
